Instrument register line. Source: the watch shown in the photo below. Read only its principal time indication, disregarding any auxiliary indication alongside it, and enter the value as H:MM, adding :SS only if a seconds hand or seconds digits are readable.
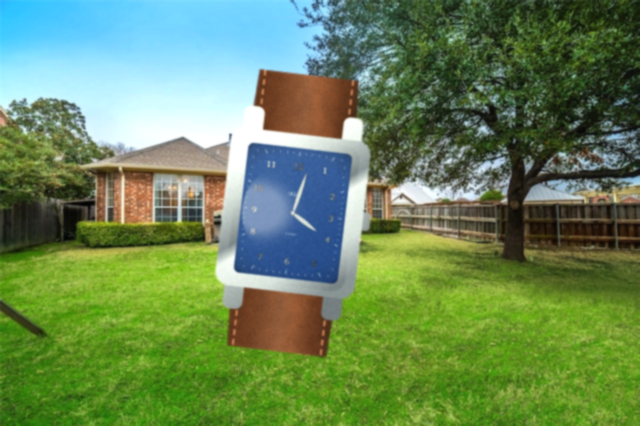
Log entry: 4:02
